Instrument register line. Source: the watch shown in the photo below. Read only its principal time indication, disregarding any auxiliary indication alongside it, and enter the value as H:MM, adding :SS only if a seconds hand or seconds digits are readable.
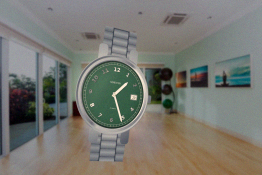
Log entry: 1:26
